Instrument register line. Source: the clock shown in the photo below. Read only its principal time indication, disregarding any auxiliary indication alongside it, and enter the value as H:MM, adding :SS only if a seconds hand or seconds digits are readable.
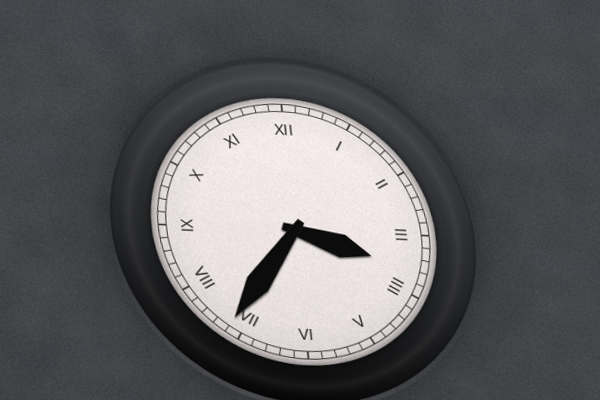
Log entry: 3:36
